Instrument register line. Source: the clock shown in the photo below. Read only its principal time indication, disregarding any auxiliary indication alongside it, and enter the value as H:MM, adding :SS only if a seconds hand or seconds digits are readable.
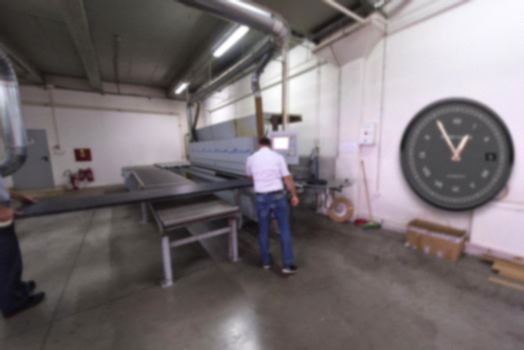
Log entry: 12:55
